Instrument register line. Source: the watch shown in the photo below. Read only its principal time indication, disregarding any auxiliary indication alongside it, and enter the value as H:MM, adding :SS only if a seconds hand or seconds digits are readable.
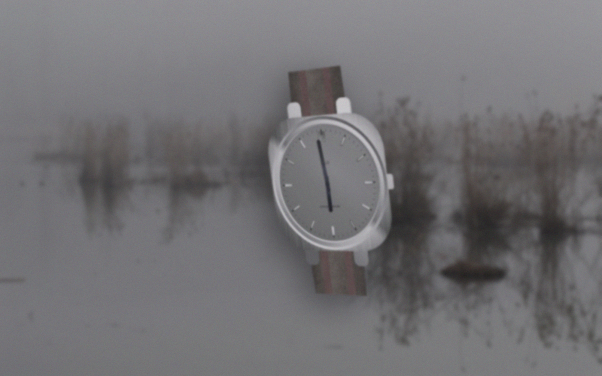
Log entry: 5:59
